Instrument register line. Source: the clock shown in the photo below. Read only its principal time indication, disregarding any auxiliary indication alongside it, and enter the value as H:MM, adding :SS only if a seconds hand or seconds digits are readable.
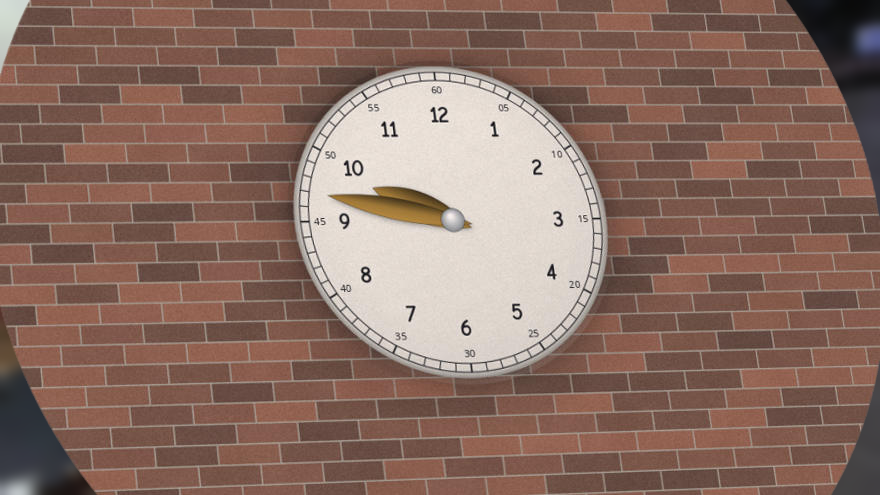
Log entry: 9:47
